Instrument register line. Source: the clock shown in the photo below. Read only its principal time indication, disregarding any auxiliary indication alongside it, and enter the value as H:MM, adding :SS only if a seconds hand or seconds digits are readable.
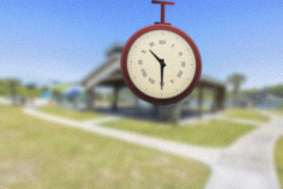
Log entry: 10:30
